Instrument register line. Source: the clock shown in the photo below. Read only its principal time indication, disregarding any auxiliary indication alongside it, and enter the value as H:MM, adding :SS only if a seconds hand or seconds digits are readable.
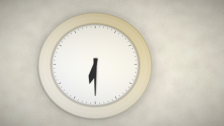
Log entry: 6:30
